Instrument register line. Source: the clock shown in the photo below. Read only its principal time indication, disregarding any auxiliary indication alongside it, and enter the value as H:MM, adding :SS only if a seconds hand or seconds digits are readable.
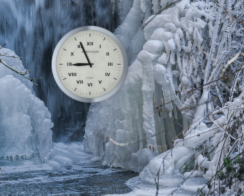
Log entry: 8:56
